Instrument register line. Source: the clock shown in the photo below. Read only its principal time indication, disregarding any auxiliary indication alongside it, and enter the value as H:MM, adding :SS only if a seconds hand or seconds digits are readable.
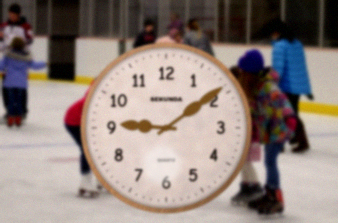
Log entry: 9:09
